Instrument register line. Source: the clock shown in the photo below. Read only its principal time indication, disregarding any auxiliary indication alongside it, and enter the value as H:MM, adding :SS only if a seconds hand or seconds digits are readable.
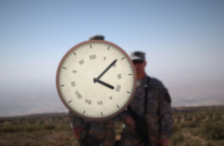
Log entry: 4:09
